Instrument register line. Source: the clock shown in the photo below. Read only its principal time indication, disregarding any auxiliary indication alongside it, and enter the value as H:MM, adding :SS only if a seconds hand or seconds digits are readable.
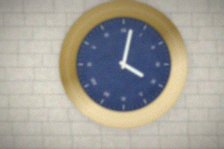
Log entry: 4:02
